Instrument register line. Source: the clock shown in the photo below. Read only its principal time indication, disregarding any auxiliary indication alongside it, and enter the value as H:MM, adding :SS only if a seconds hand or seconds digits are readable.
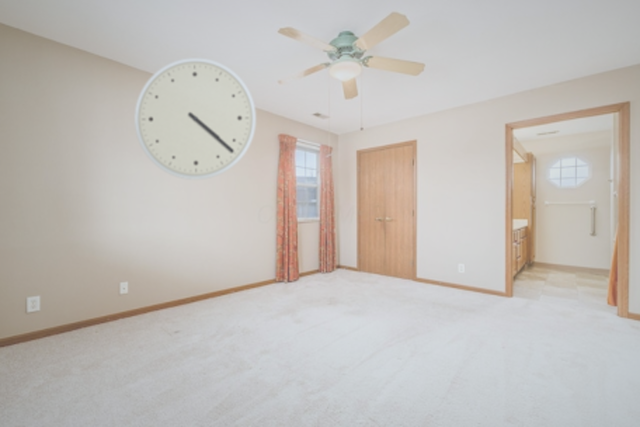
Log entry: 4:22
